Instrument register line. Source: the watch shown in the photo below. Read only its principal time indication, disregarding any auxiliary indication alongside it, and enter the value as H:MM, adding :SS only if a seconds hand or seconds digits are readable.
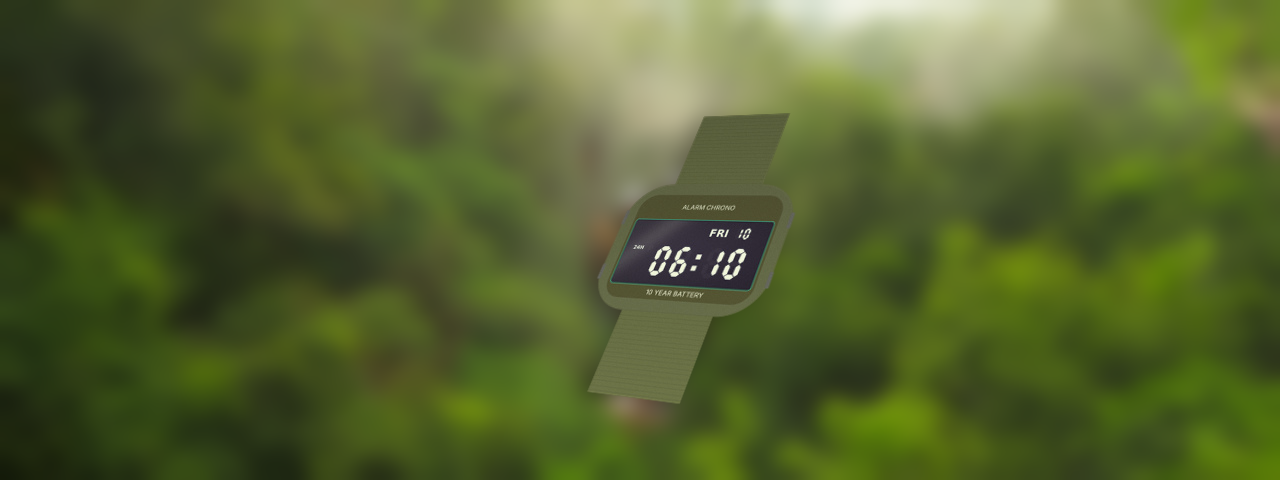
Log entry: 6:10
